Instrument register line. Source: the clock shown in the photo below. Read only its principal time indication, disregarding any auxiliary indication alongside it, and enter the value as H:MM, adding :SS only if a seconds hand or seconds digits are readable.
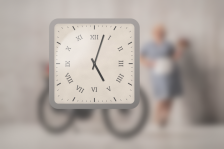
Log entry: 5:03
